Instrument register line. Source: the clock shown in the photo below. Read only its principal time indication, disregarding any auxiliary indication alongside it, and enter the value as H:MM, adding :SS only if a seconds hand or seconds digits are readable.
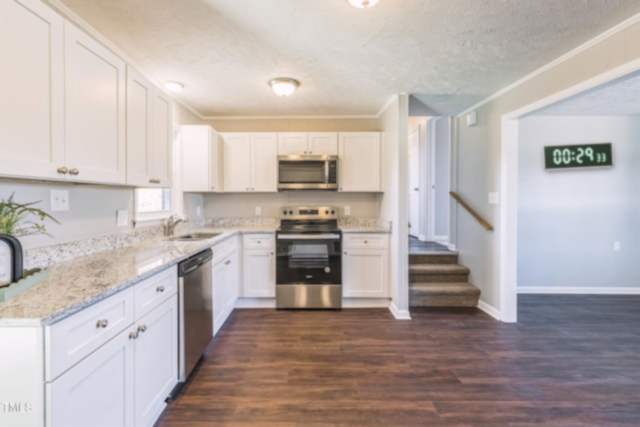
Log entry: 0:29
